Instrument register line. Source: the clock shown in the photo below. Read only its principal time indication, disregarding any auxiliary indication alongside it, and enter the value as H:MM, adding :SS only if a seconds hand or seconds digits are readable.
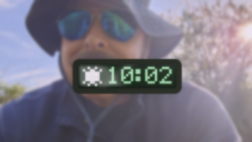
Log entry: 10:02
